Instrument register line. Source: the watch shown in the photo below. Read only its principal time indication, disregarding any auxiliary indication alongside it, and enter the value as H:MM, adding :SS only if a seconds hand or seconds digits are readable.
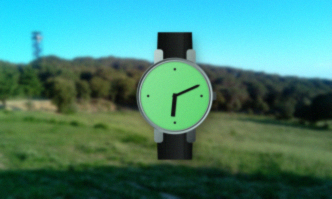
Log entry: 6:11
